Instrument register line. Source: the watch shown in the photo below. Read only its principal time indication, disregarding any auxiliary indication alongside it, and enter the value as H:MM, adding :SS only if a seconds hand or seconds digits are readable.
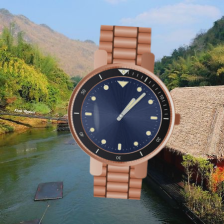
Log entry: 1:07
